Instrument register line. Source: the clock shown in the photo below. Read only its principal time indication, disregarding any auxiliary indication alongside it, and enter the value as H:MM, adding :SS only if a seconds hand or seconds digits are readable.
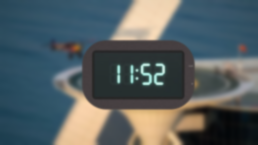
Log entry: 11:52
